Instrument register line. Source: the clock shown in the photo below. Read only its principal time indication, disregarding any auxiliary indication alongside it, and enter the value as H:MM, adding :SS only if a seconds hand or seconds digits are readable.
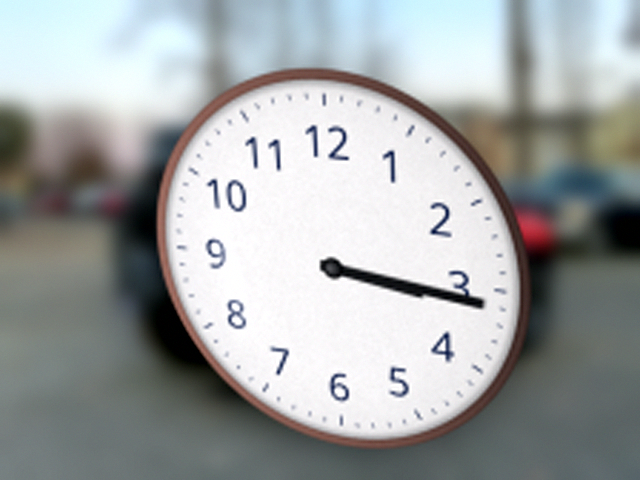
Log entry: 3:16
